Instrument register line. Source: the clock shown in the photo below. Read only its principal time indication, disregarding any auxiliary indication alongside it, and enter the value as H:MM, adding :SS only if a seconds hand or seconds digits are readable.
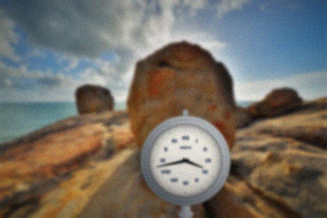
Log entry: 3:43
